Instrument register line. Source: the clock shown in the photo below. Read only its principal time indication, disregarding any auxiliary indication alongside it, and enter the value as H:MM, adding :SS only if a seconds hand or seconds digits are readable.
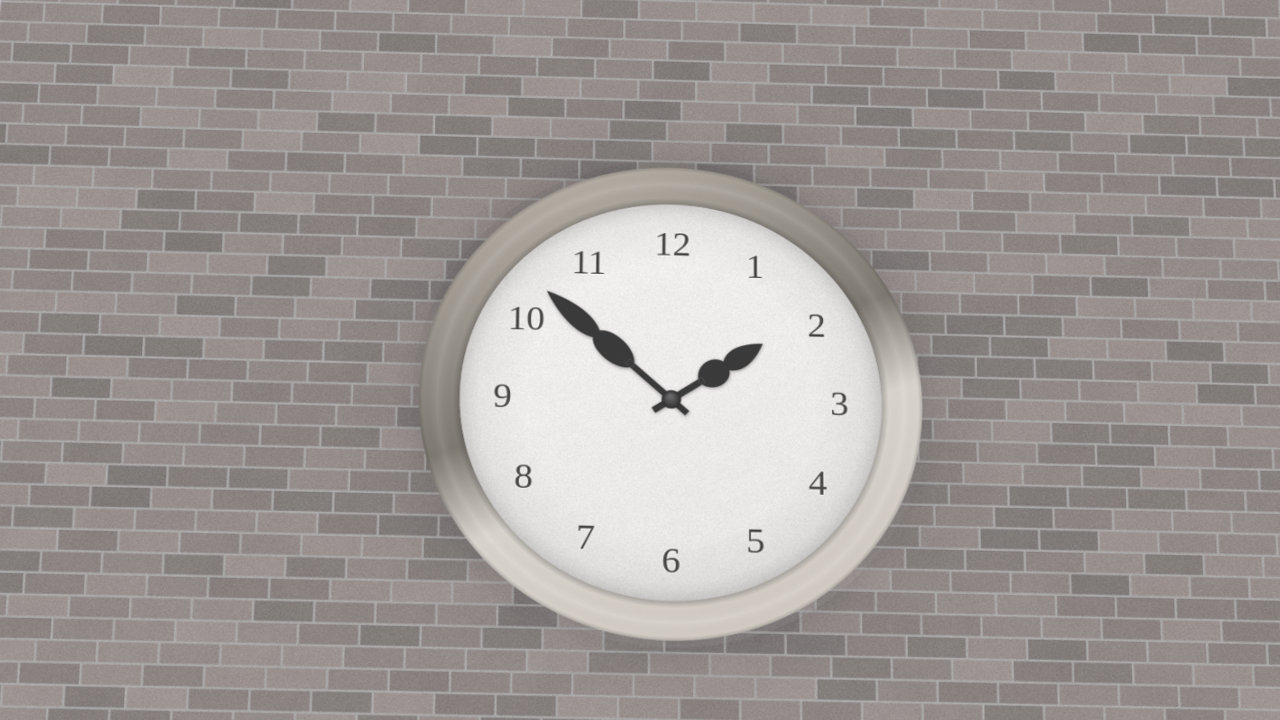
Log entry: 1:52
